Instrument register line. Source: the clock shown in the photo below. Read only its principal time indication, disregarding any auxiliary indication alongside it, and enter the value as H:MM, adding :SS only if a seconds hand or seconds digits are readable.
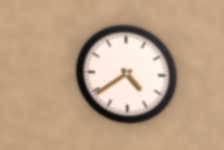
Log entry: 4:39
